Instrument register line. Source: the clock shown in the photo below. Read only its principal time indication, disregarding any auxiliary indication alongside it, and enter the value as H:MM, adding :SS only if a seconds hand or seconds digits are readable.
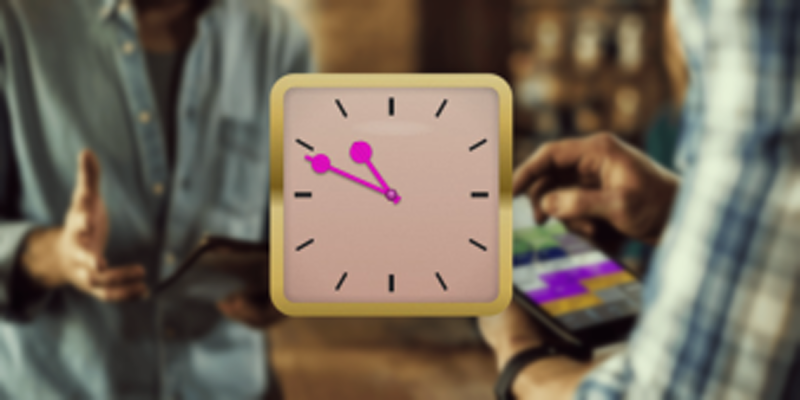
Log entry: 10:49
